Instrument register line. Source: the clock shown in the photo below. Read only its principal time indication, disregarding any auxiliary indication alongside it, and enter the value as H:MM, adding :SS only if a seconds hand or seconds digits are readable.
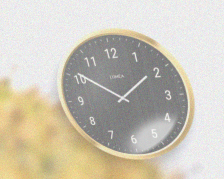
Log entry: 1:51
